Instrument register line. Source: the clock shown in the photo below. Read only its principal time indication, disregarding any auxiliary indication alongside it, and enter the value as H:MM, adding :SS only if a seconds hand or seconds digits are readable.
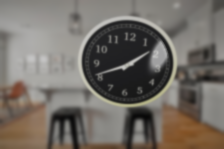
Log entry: 1:41
